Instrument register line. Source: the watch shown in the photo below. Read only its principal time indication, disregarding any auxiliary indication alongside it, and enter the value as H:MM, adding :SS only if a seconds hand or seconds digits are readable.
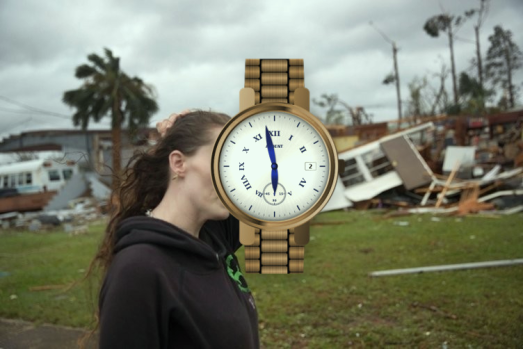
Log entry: 5:58
